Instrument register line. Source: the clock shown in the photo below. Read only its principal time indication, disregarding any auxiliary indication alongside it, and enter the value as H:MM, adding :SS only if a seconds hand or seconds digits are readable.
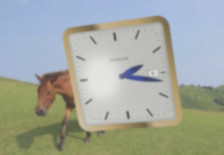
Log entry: 2:17
